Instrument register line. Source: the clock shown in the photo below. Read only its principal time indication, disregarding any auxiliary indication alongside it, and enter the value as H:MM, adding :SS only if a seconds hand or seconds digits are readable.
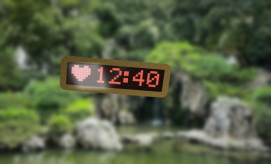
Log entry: 12:40
